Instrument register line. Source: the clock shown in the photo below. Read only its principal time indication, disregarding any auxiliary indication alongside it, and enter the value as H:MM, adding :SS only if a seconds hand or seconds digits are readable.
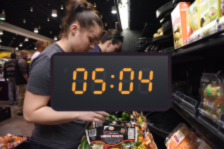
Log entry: 5:04
